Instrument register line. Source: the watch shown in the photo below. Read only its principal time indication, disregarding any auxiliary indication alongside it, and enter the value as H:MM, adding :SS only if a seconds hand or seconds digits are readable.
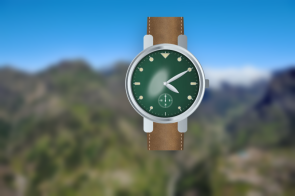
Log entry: 4:10
